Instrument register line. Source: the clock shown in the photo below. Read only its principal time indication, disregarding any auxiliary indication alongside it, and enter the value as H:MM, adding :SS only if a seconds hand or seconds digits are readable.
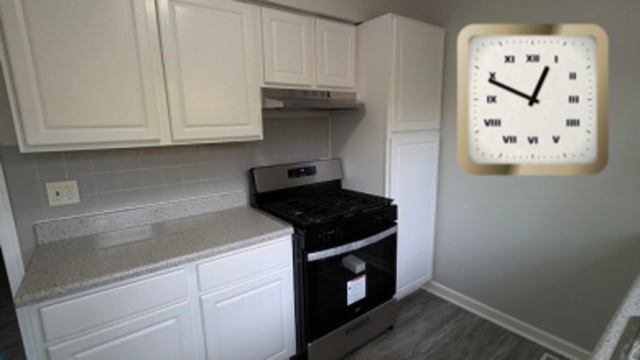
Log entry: 12:49
